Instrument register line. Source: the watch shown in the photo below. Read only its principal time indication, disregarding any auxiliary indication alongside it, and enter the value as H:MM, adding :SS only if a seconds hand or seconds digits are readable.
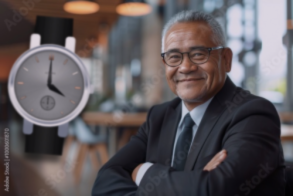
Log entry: 4:00
